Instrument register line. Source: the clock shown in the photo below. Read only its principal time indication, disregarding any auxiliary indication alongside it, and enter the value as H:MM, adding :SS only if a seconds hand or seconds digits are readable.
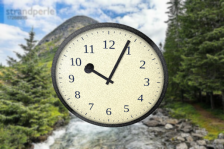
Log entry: 10:04
